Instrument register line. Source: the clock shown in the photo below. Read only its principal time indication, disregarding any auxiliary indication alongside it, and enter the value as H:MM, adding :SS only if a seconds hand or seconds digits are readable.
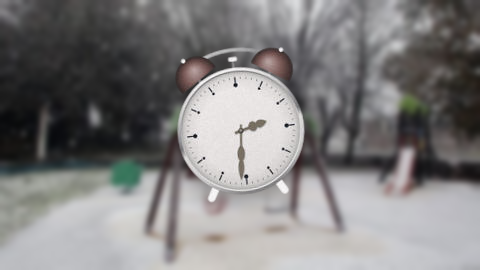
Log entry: 2:31
